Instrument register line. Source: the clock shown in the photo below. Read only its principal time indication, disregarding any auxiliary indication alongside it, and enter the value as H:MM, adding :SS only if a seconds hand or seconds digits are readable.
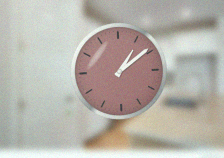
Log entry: 1:09
